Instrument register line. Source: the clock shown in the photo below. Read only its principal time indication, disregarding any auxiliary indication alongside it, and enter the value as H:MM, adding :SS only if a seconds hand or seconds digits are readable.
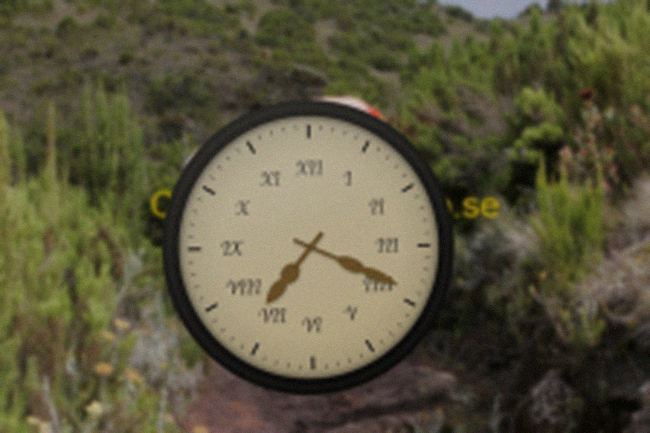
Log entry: 7:19
